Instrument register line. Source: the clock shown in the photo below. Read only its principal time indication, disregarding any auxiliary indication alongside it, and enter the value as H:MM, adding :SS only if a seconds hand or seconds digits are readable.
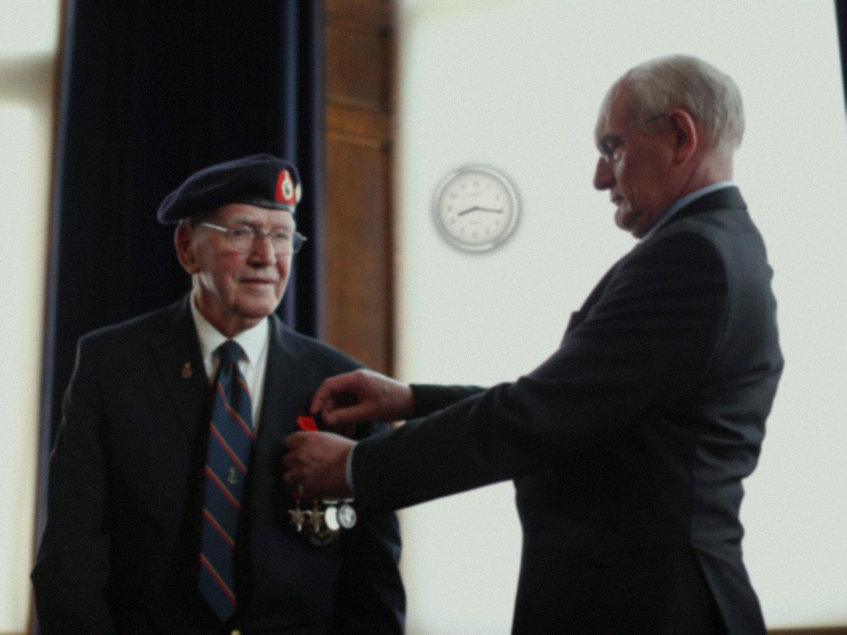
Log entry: 8:16
